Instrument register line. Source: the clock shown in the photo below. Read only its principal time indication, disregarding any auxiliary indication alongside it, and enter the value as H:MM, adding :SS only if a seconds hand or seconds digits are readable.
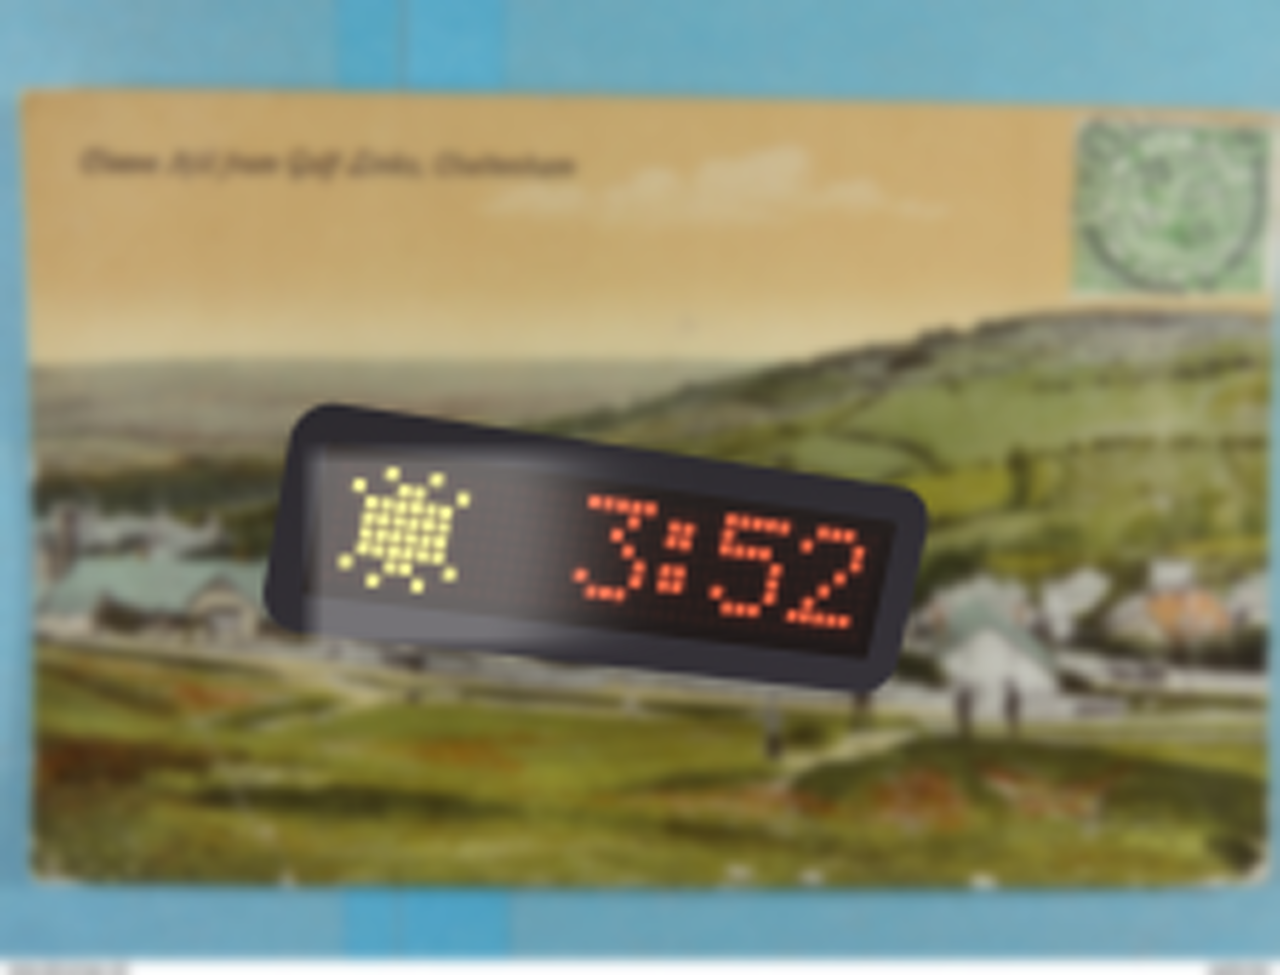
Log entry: 3:52
